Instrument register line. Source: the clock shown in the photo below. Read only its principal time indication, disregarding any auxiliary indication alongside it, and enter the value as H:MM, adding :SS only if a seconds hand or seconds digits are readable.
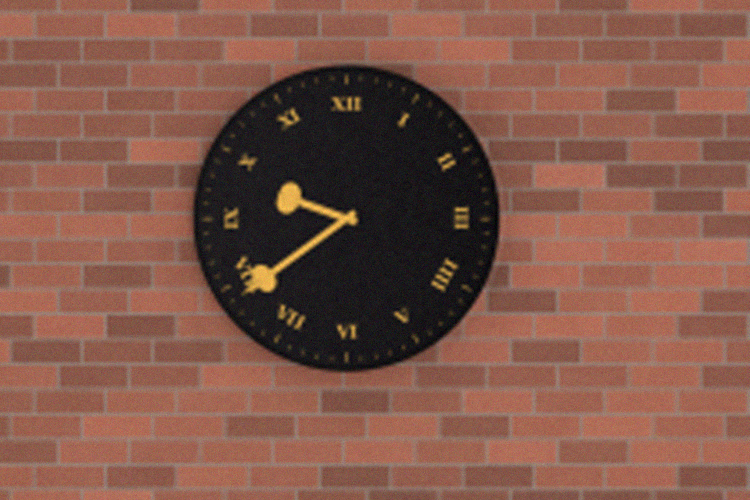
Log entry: 9:39
